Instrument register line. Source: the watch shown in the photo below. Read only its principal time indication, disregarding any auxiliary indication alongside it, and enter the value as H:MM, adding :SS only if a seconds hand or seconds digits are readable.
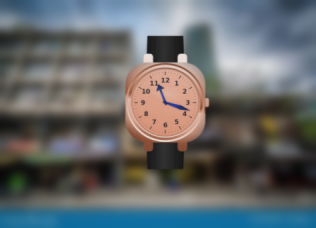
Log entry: 11:18
